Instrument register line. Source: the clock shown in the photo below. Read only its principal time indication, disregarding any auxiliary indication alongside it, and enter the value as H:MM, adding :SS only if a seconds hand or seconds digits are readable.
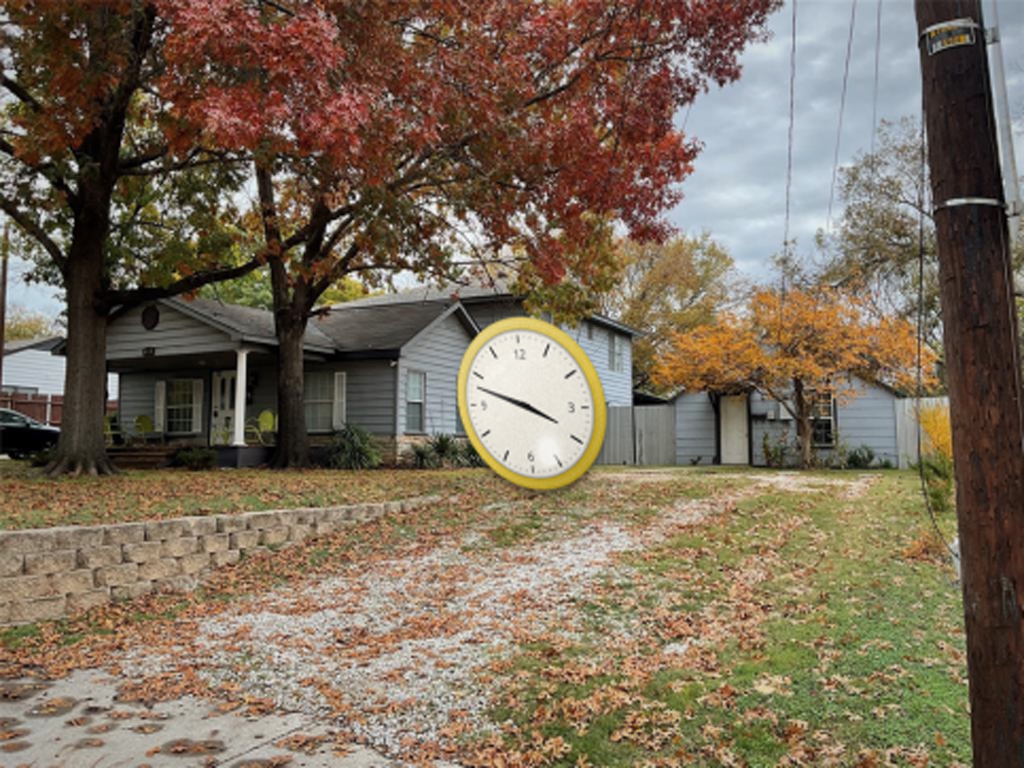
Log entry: 3:48
